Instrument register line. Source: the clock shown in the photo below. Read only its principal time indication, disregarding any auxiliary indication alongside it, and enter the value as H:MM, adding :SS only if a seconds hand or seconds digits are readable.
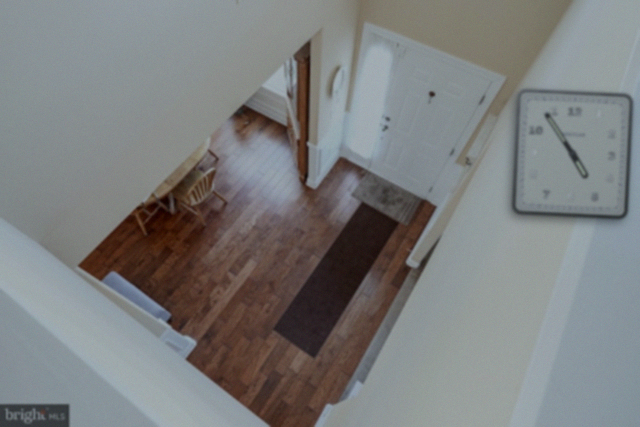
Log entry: 4:54
